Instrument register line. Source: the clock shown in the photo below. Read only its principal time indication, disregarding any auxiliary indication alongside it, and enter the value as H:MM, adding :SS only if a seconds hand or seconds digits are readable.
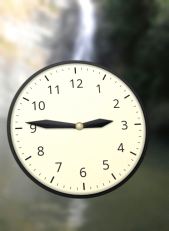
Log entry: 2:46
